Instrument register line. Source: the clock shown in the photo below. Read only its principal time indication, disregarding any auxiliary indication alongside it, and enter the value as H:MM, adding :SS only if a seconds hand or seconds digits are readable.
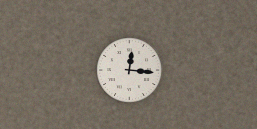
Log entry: 12:16
